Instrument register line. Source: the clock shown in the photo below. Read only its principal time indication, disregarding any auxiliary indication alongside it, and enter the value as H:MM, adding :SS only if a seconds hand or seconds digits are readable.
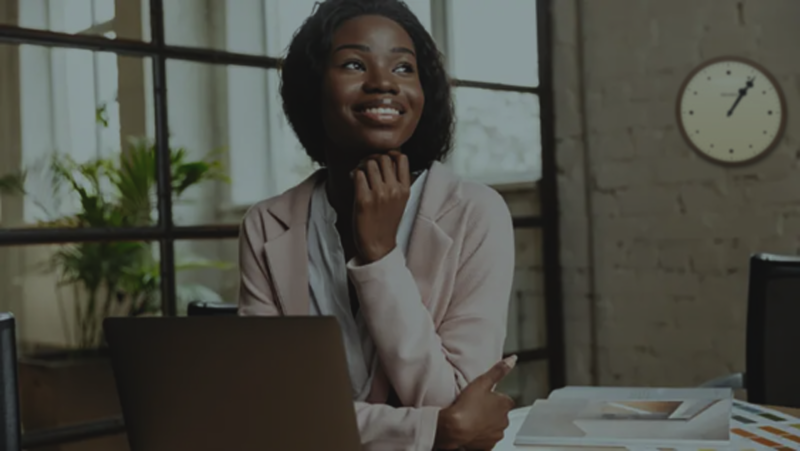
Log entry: 1:06
